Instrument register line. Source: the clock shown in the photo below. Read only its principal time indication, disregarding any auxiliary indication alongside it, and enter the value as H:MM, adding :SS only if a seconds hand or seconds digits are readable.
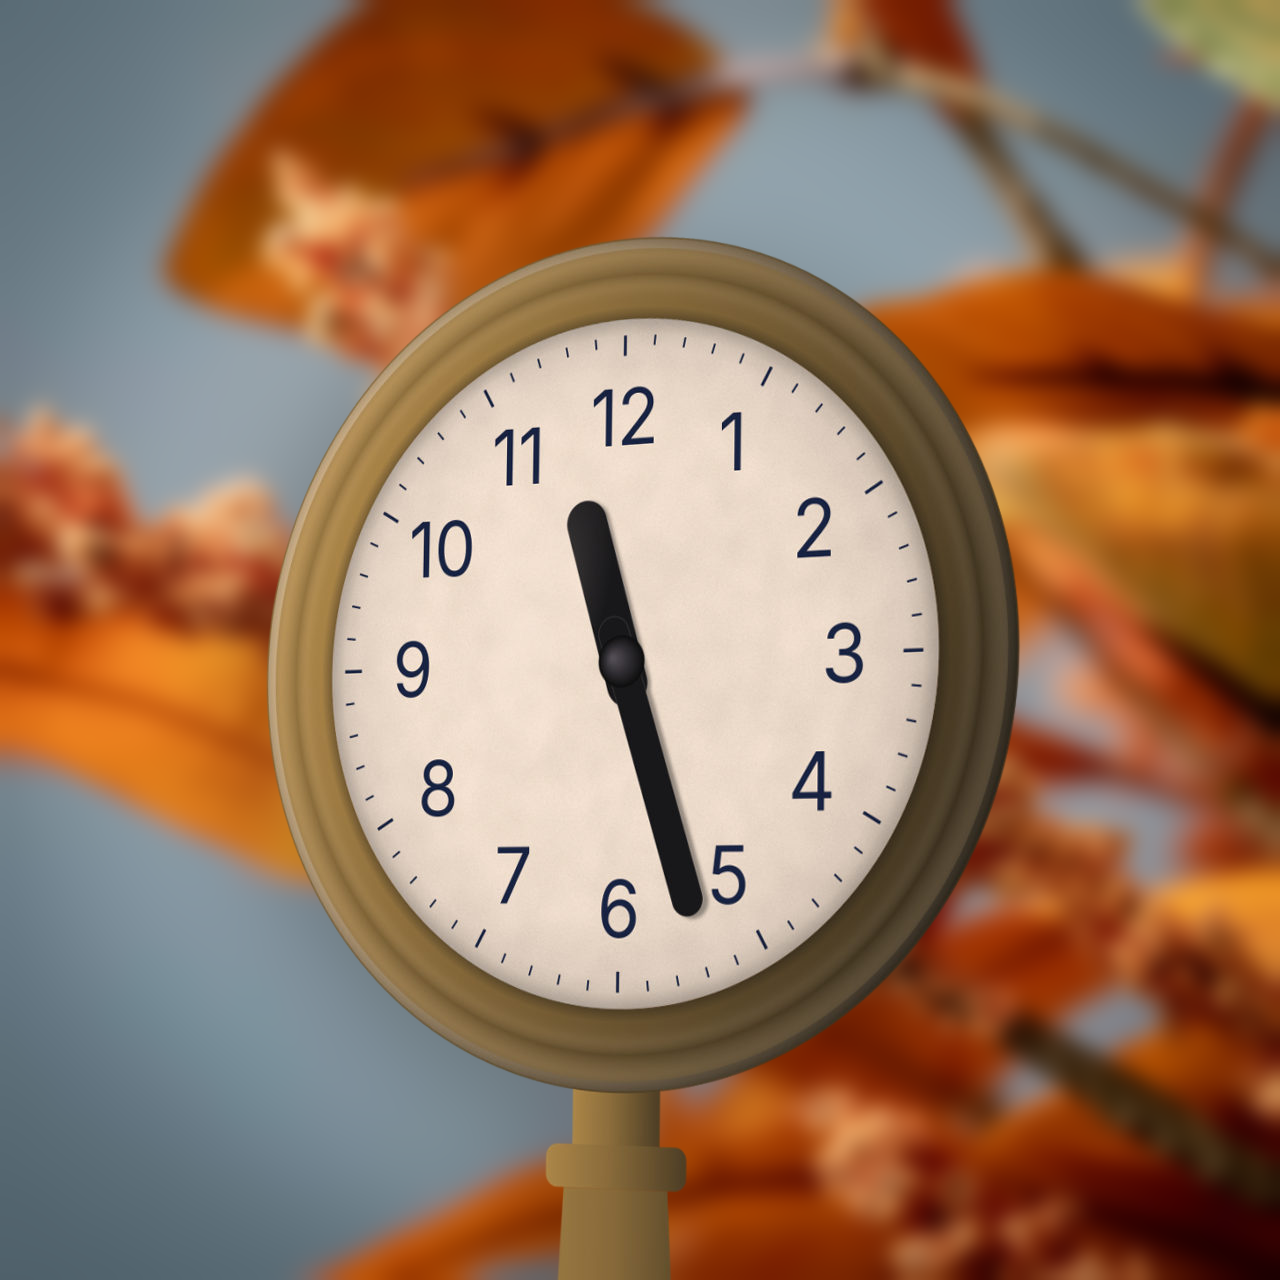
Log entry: 11:27
